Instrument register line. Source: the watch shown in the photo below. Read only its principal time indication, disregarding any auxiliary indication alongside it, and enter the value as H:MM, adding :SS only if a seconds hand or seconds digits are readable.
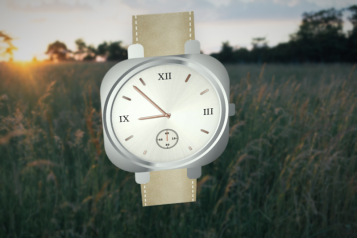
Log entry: 8:53
